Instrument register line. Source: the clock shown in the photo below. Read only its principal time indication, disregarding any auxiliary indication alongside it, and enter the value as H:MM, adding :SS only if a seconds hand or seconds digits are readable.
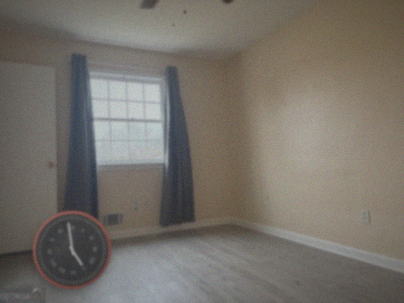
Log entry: 4:59
